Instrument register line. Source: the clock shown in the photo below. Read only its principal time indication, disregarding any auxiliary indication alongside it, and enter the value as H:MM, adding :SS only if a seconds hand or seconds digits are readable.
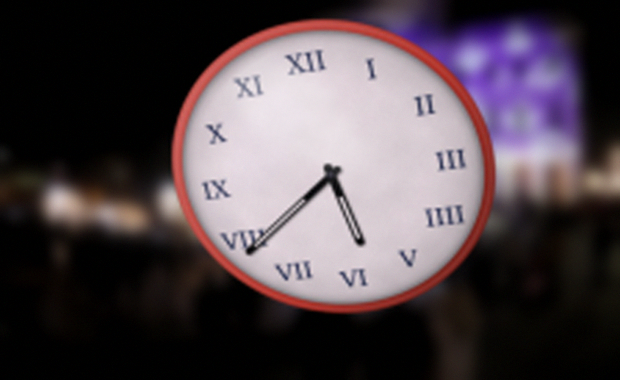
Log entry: 5:39
